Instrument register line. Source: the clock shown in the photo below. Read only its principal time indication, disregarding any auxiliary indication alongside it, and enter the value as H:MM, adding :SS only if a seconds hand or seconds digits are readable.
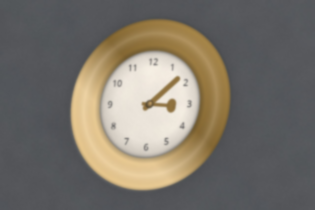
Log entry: 3:08
